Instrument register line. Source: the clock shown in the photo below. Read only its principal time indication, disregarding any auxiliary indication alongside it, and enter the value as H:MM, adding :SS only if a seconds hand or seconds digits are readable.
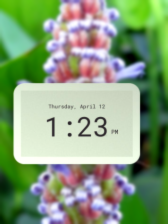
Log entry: 1:23
